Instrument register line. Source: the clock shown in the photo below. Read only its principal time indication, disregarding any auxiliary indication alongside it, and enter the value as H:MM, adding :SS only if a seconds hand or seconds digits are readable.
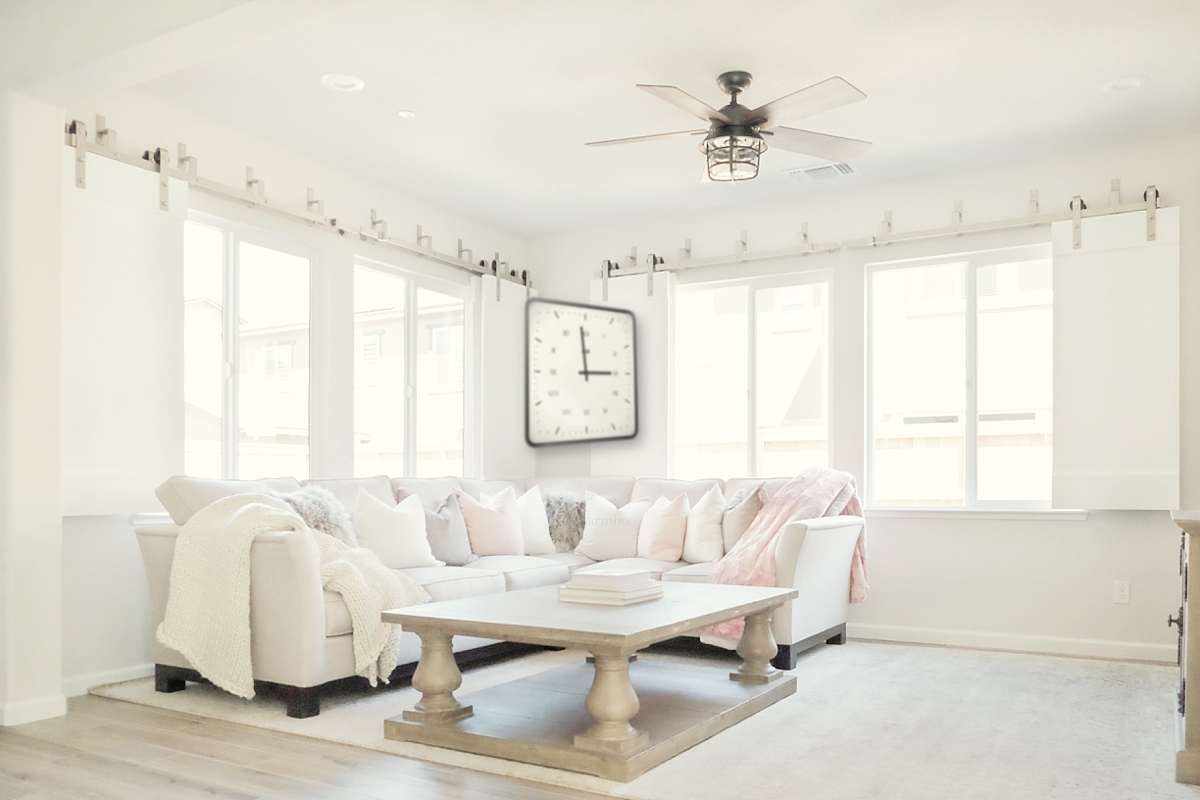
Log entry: 2:59
